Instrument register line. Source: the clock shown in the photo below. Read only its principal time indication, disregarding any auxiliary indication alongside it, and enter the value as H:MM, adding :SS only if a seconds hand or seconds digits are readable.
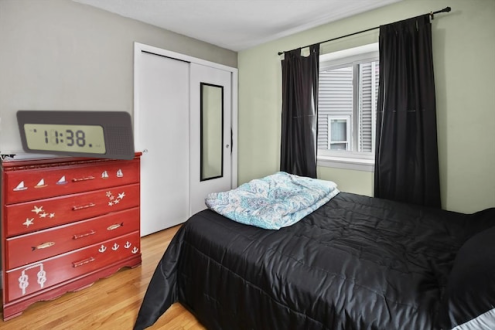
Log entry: 11:38
